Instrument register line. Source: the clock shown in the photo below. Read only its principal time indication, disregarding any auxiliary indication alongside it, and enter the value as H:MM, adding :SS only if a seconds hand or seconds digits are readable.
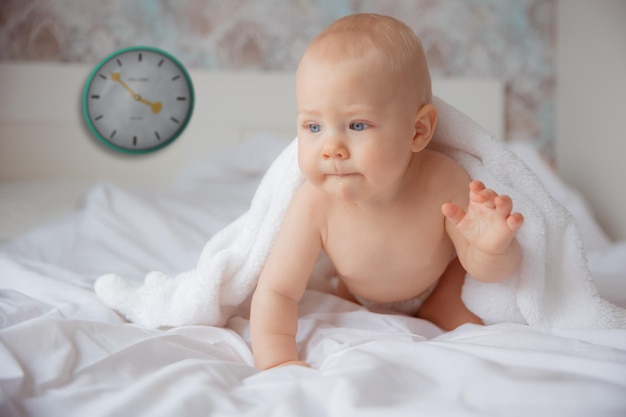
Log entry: 3:52
